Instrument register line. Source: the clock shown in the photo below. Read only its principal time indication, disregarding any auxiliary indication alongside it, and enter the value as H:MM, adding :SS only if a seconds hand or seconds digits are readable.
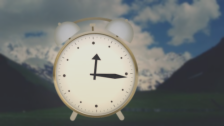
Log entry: 12:16
